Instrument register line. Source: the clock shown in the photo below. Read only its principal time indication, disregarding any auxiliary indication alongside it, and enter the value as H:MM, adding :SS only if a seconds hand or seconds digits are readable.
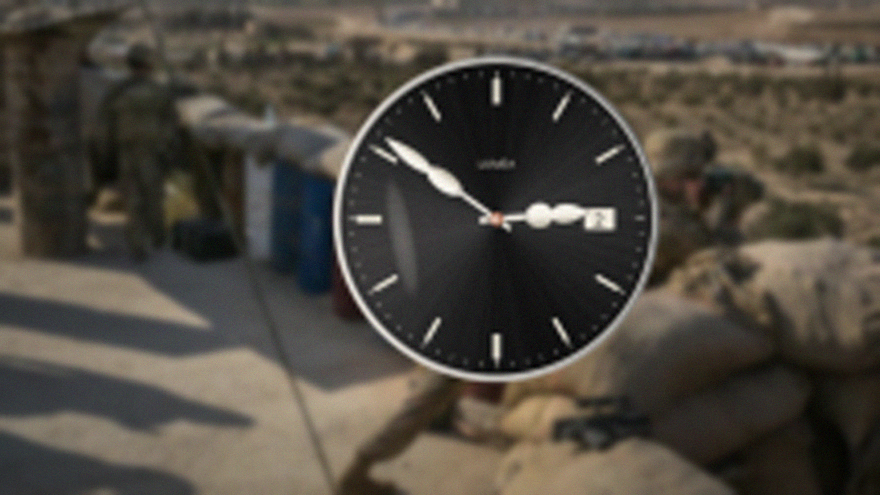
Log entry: 2:51
